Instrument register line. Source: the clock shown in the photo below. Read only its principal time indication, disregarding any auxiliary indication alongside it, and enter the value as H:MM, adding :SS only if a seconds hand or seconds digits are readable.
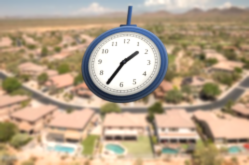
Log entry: 1:35
